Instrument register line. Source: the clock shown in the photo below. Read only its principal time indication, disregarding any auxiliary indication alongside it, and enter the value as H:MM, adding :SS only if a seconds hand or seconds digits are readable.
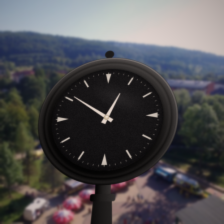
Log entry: 12:51
